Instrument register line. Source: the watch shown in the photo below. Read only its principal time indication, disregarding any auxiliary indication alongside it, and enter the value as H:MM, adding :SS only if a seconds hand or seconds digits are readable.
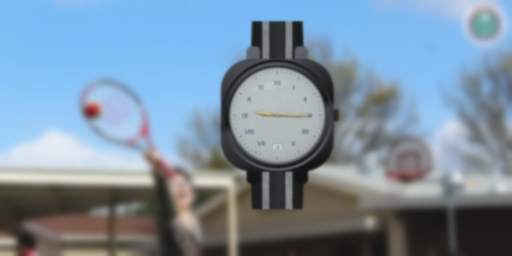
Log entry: 9:15
